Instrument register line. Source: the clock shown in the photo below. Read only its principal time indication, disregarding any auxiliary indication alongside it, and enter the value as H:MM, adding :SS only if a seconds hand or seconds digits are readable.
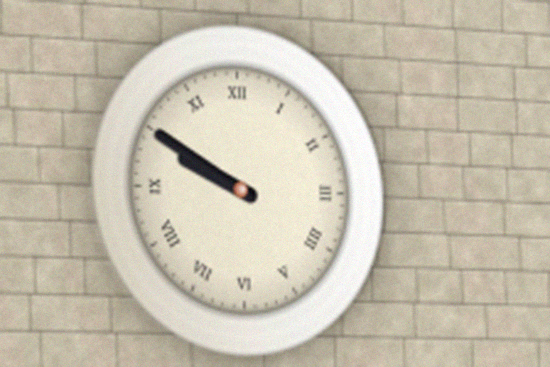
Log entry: 9:50
